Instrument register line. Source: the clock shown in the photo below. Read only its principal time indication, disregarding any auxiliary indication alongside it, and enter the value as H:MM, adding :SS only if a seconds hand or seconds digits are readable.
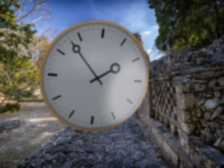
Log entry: 1:53
